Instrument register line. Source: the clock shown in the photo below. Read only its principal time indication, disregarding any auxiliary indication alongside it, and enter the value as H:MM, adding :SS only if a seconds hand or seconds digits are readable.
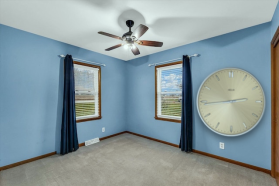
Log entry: 2:44
